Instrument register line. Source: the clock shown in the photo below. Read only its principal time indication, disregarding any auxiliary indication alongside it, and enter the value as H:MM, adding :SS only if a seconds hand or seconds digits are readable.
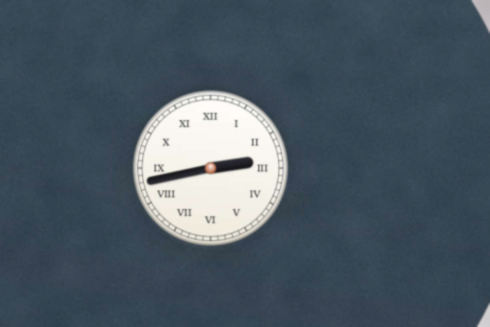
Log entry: 2:43
